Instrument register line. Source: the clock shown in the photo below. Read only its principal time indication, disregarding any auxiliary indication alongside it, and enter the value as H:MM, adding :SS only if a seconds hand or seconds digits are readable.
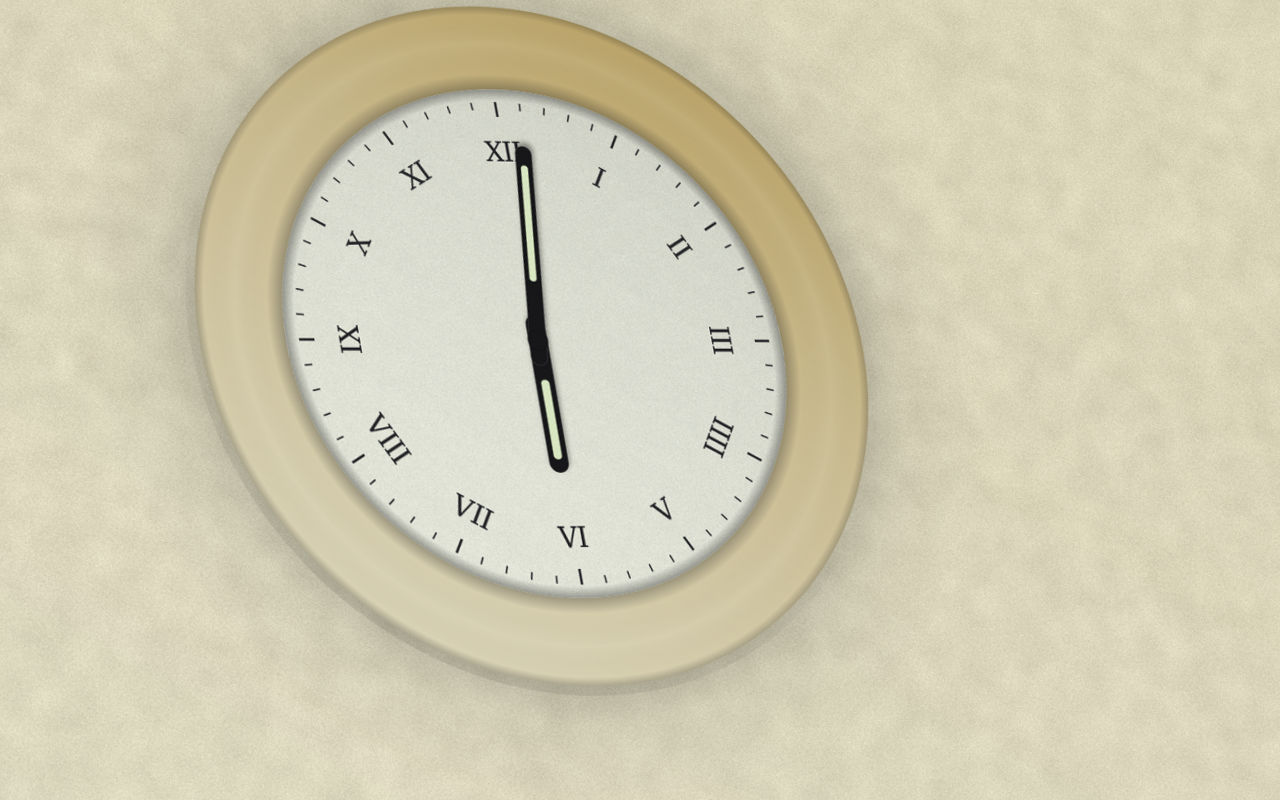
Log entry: 6:01
